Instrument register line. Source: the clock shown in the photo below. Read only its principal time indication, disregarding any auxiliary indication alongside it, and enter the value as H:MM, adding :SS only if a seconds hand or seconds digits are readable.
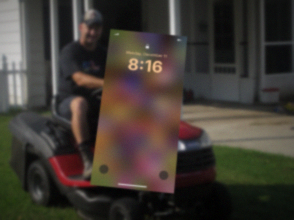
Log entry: 8:16
